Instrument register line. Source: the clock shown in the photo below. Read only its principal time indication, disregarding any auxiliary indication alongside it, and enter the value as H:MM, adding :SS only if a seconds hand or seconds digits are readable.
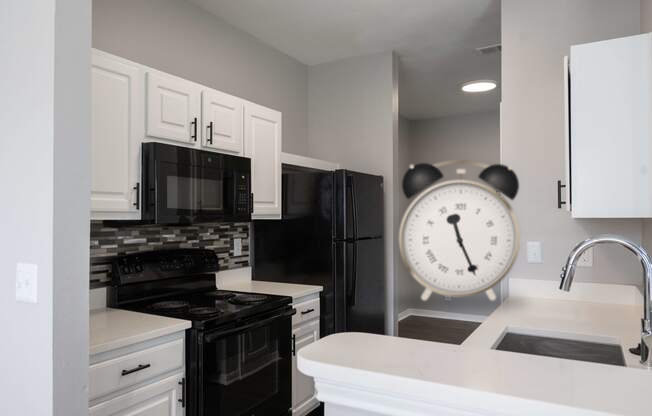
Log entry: 11:26
